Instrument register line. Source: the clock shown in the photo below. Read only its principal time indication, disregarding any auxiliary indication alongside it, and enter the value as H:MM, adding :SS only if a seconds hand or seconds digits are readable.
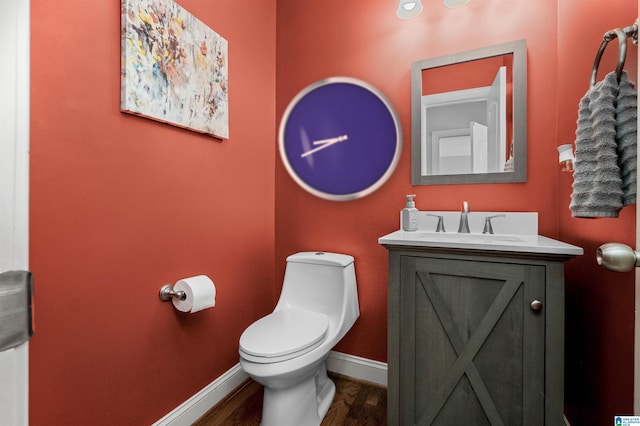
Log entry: 8:41
